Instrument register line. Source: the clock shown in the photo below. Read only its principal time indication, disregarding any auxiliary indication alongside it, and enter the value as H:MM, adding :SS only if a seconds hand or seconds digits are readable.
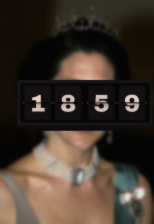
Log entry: 18:59
